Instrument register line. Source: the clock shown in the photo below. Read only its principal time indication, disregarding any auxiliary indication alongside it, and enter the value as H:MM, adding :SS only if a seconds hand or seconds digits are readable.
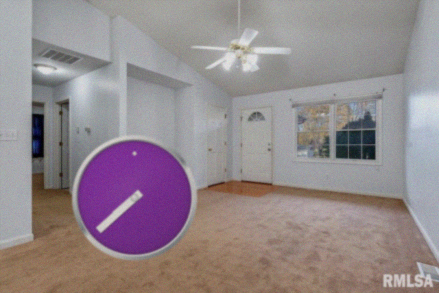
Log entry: 7:38
